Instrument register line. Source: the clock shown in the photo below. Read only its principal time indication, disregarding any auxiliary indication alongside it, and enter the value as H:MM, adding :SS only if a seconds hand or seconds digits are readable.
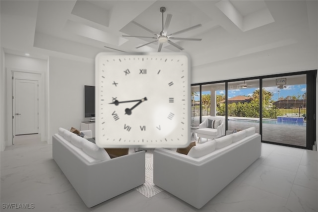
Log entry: 7:44
